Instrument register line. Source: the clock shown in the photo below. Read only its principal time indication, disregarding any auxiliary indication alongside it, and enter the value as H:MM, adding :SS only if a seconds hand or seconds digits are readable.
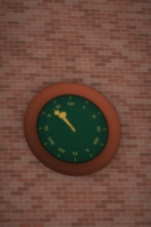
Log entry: 10:53
